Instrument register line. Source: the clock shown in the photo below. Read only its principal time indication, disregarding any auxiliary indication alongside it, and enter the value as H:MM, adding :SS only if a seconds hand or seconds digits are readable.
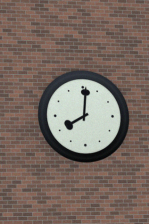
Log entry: 8:01
